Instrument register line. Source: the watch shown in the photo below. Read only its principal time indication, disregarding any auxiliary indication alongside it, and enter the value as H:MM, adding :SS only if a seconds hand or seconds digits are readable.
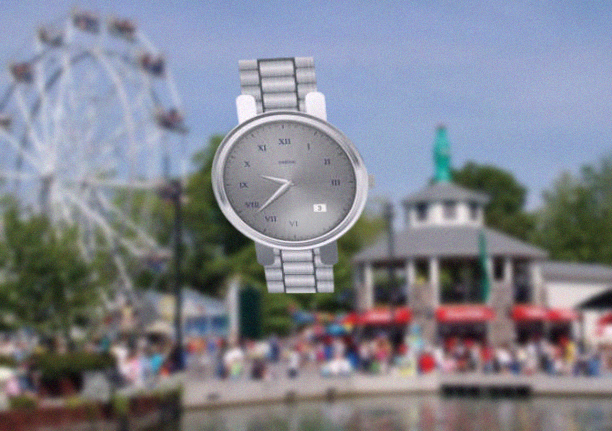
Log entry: 9:38
